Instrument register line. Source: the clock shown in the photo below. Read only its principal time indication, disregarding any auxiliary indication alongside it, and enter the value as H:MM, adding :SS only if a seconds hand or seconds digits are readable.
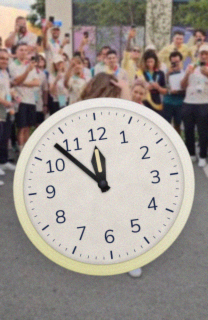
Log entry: 11:53
